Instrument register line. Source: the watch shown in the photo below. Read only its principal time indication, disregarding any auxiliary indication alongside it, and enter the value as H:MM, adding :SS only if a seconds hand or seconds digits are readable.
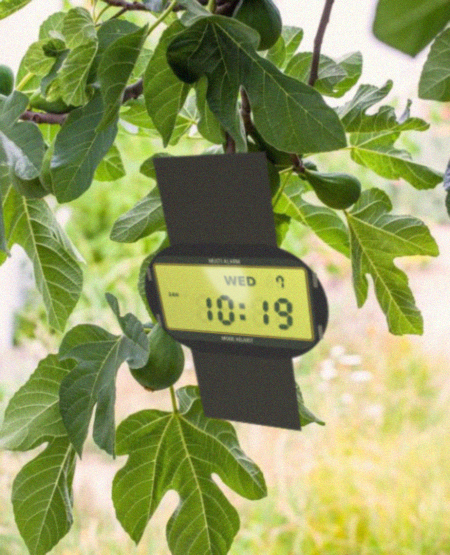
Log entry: 10:19
